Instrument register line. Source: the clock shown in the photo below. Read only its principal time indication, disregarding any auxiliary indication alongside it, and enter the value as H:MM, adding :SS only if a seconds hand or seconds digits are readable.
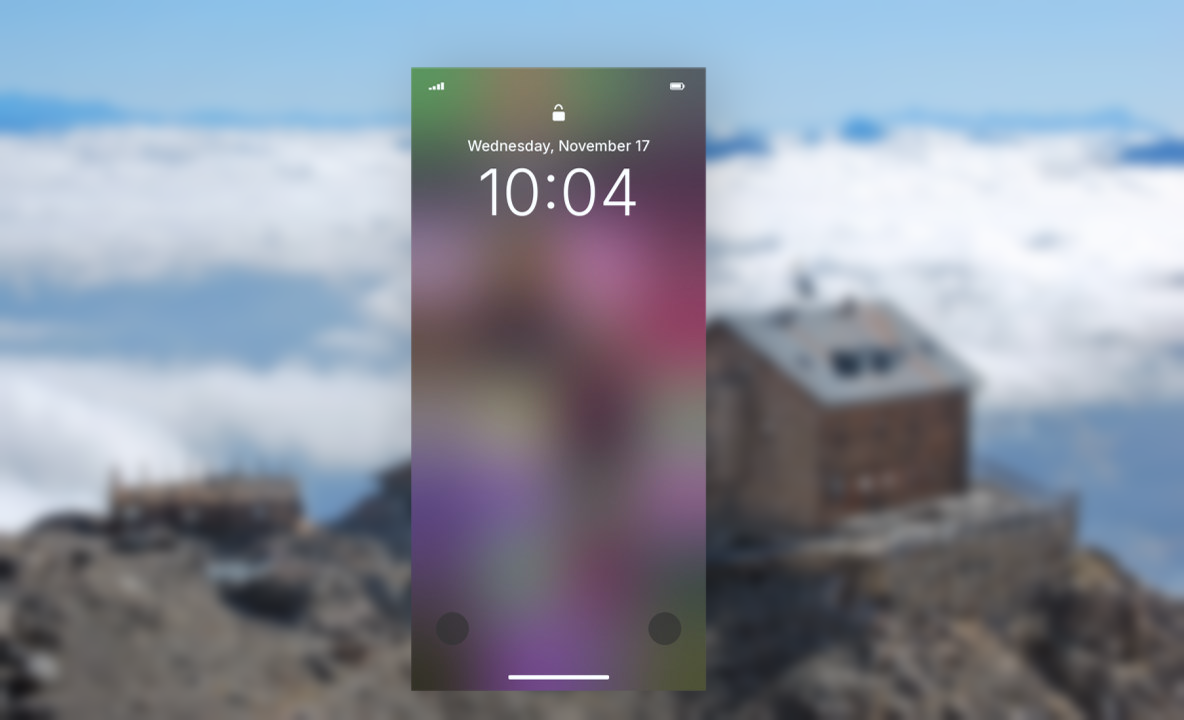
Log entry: 10:04
